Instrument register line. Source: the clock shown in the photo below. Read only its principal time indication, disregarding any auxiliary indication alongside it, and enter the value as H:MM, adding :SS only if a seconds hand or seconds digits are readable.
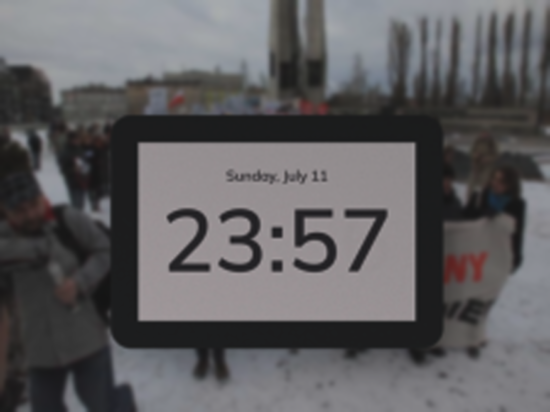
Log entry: 23:57
